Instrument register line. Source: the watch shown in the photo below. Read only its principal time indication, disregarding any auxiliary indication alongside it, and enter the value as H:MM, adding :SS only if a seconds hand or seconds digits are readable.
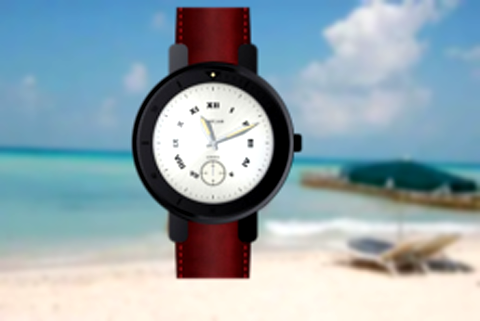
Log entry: 11:11
